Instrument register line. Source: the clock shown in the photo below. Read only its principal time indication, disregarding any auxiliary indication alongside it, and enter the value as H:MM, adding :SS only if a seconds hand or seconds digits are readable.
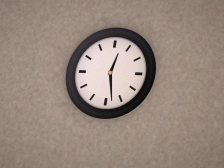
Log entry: 12:28
